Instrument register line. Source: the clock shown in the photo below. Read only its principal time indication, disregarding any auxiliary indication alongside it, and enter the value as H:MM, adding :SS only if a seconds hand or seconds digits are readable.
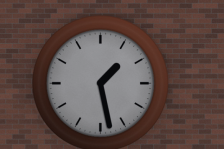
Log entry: 1:28
